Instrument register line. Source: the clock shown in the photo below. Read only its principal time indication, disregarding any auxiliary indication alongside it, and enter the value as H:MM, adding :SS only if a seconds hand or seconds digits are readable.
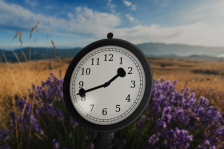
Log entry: 1:42
